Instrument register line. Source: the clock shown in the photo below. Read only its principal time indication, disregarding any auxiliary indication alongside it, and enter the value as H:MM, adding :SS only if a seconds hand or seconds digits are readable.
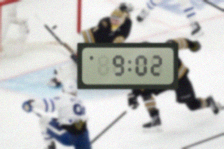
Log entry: 9:02
